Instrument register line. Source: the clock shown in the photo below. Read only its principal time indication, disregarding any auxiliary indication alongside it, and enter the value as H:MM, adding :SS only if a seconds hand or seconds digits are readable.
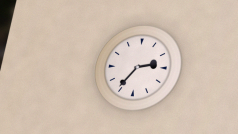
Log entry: 2:36
